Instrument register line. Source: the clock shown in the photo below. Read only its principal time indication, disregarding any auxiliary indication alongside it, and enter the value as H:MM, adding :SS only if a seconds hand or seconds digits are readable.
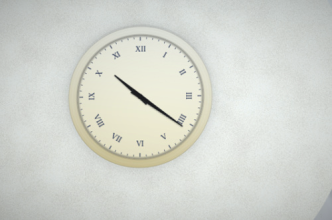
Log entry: 10:21
